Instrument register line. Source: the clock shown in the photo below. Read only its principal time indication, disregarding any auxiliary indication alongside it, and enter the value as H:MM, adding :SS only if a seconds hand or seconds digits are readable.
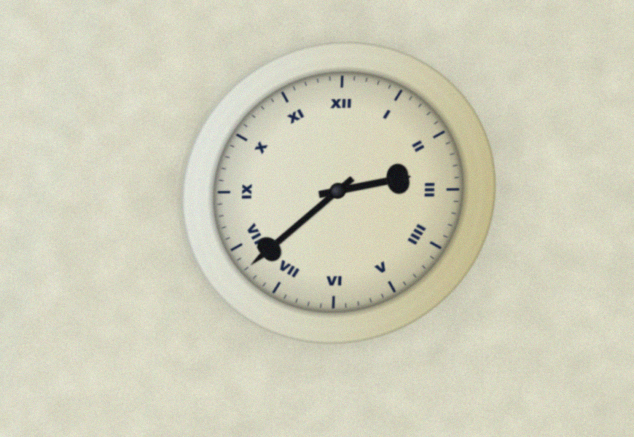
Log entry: 2:38
